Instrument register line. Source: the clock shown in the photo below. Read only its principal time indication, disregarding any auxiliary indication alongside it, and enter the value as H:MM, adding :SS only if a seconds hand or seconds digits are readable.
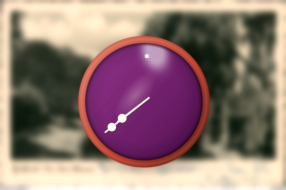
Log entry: 7:38
